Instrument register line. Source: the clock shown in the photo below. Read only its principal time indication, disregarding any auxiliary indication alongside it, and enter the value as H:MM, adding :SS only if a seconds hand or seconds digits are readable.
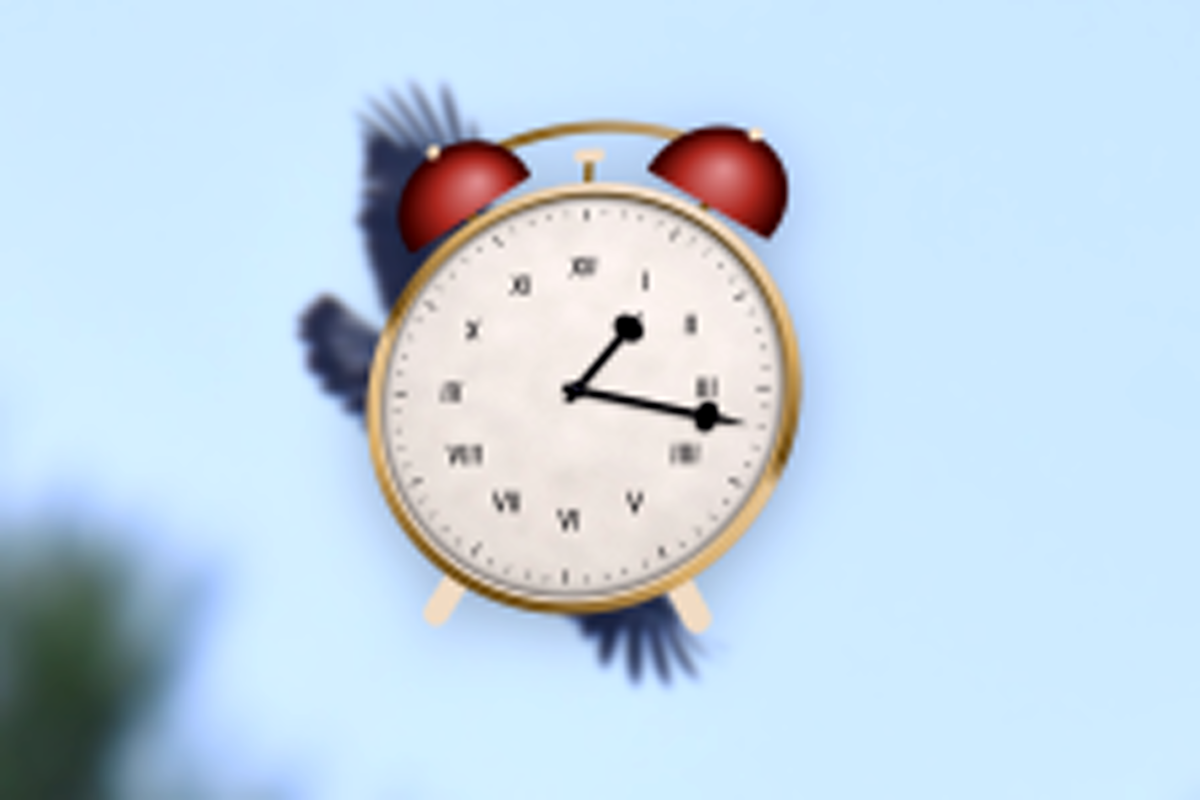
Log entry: 1:17
